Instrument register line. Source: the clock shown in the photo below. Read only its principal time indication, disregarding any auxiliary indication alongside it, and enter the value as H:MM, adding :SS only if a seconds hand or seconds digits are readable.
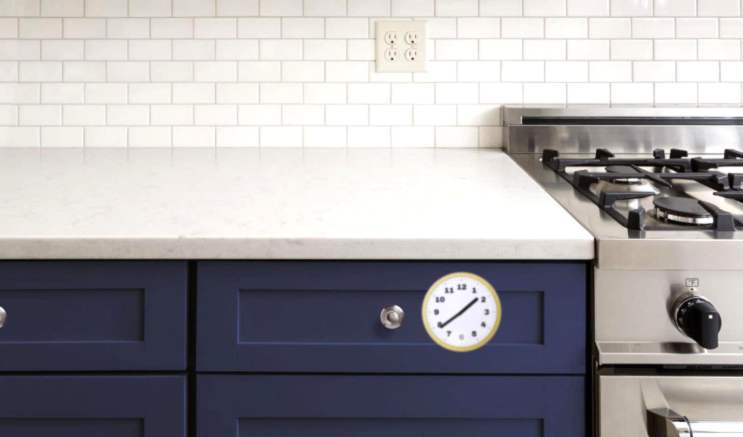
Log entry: 1:39
